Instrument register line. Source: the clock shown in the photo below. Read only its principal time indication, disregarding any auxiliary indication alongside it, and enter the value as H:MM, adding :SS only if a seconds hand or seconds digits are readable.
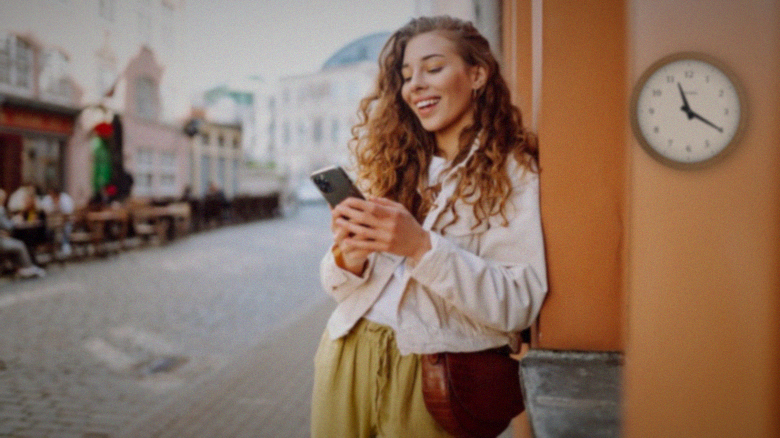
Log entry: 11:20
